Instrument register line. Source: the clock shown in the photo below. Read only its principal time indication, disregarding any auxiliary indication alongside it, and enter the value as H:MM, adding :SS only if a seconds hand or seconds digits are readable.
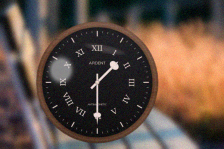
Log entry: 1:30
